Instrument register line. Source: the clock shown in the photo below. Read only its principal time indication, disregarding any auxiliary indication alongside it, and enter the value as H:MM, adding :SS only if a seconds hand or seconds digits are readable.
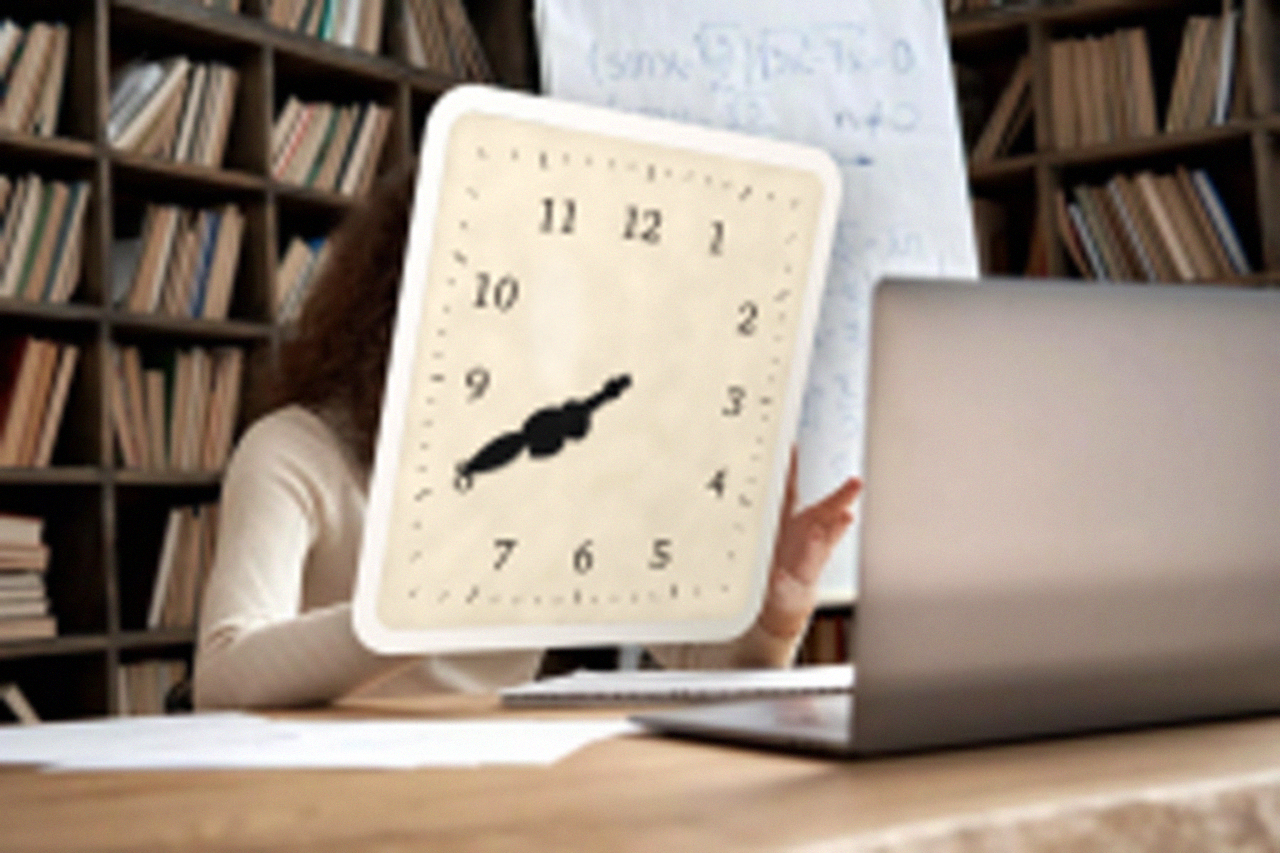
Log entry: 7:40
